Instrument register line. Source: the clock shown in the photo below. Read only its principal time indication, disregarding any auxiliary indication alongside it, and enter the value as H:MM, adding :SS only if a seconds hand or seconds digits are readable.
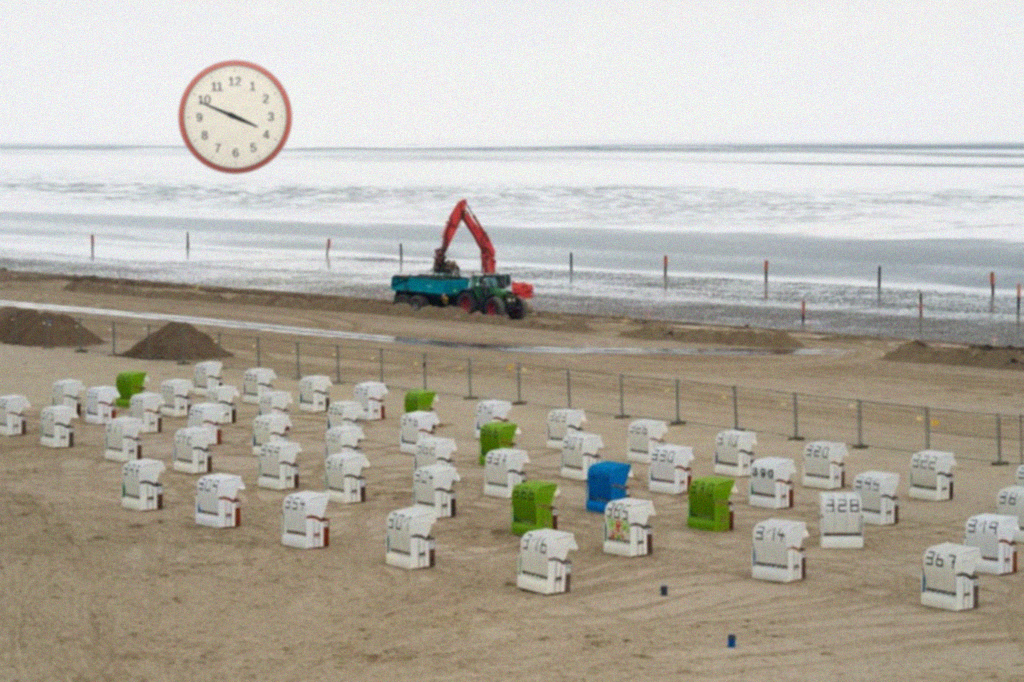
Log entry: 3:49
